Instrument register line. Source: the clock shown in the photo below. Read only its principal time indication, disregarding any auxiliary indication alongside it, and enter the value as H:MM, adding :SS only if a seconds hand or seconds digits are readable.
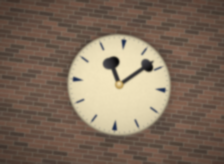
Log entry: 11:08
